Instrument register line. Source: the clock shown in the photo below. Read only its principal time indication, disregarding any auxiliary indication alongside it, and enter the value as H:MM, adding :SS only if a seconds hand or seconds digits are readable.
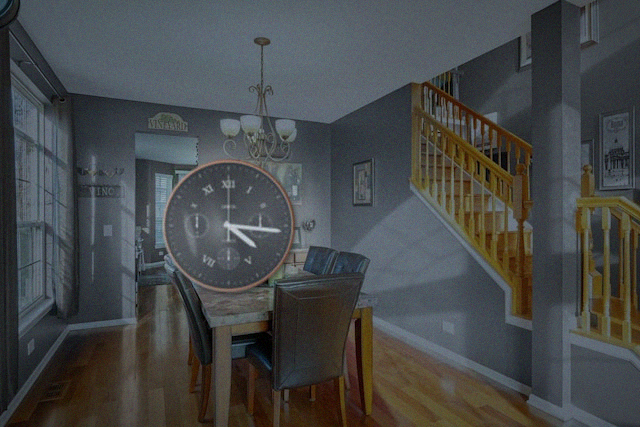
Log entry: 4:16
